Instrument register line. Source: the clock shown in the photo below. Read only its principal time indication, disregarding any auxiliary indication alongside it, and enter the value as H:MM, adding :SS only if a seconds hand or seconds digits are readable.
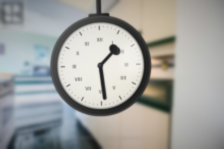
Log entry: 1:29
